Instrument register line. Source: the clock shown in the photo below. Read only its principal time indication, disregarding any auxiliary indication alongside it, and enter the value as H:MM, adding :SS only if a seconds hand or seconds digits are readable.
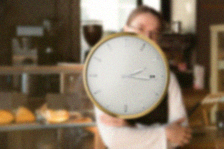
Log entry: 2:16
